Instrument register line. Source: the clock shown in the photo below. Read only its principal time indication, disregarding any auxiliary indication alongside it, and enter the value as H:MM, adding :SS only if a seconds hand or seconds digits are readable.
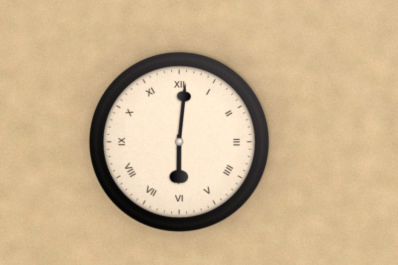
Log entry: 6:01
